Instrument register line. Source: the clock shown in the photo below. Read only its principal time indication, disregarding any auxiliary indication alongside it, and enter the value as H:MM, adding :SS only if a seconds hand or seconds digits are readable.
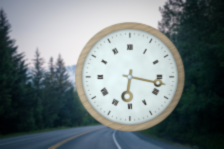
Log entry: 6:17
